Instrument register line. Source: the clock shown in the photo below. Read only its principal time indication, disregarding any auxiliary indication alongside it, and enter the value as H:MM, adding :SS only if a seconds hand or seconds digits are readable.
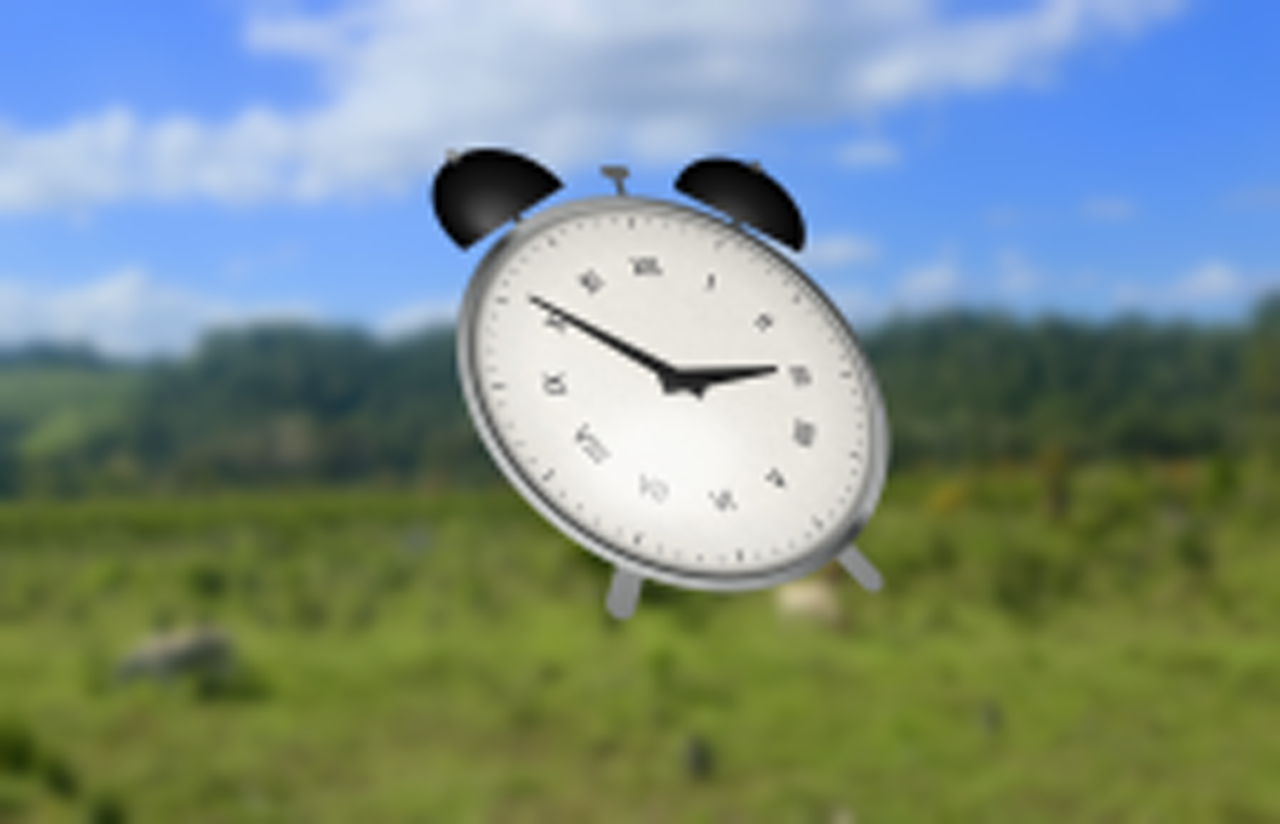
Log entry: 2:51
